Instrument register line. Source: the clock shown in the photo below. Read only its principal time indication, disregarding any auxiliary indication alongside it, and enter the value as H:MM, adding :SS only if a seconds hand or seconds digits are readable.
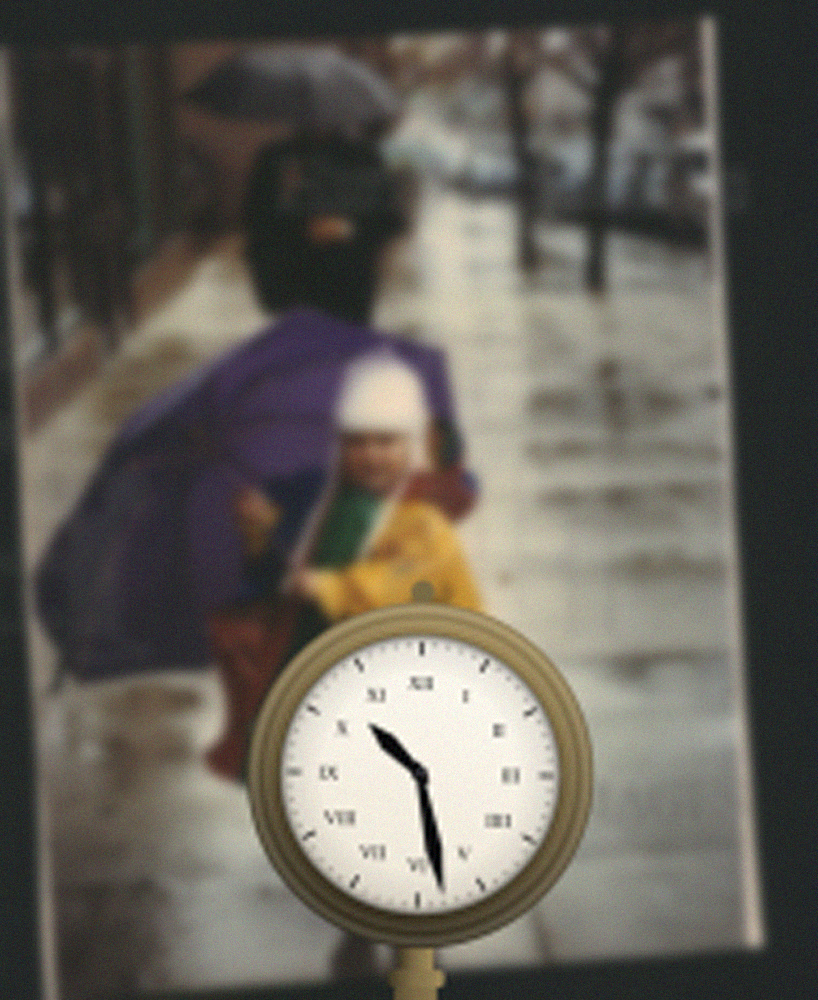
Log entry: 10:28
